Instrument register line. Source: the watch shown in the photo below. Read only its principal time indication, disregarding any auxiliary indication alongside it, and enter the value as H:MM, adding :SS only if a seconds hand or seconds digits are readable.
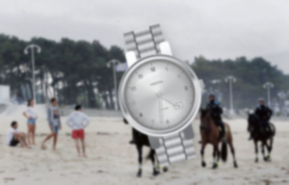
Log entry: 4:32
